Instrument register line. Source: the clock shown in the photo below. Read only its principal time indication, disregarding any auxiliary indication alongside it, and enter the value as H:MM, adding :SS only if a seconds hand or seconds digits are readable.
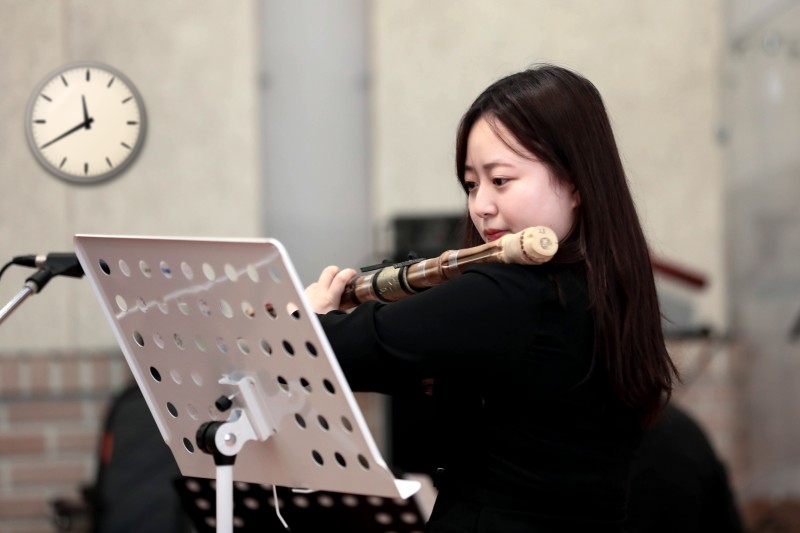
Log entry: 11:40
